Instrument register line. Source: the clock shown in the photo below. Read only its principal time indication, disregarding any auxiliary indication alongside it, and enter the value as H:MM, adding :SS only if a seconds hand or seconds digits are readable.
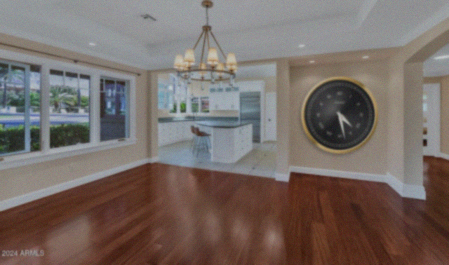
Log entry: 4:28
